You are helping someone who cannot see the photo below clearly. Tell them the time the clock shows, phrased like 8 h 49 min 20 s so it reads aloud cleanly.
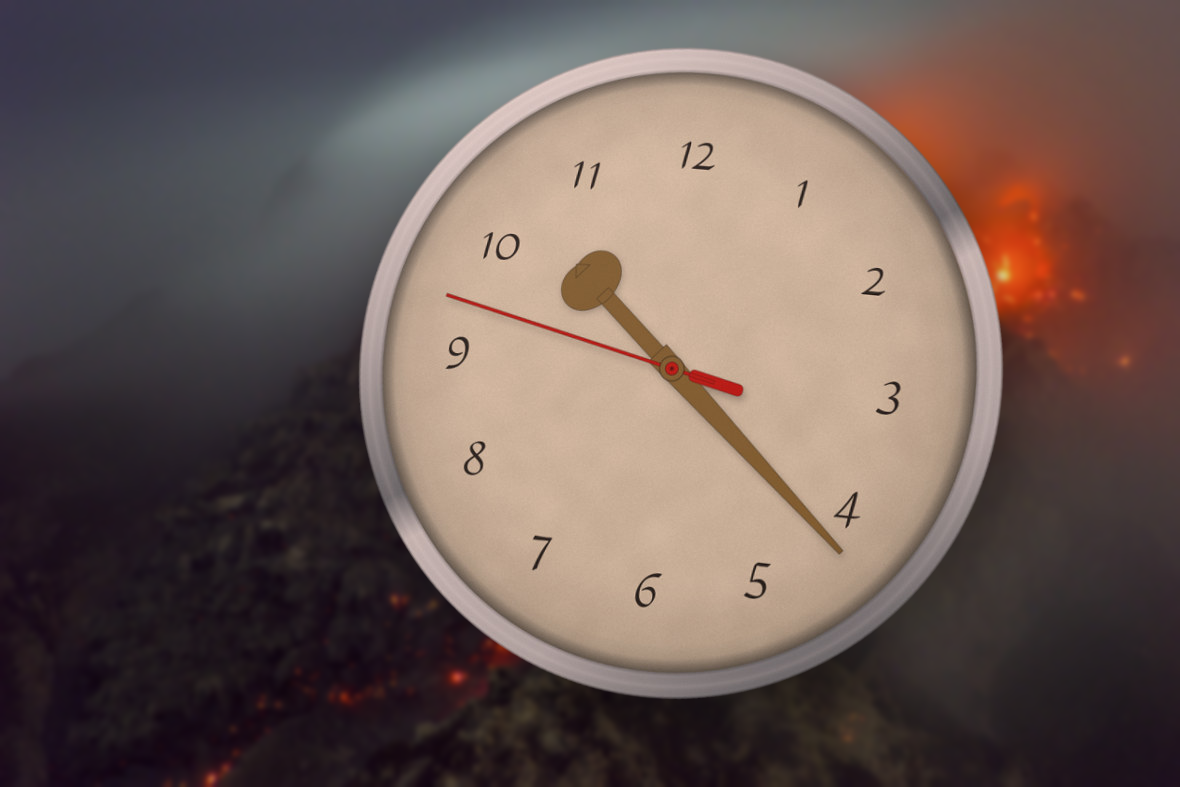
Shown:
10 h 21 min 47 s
